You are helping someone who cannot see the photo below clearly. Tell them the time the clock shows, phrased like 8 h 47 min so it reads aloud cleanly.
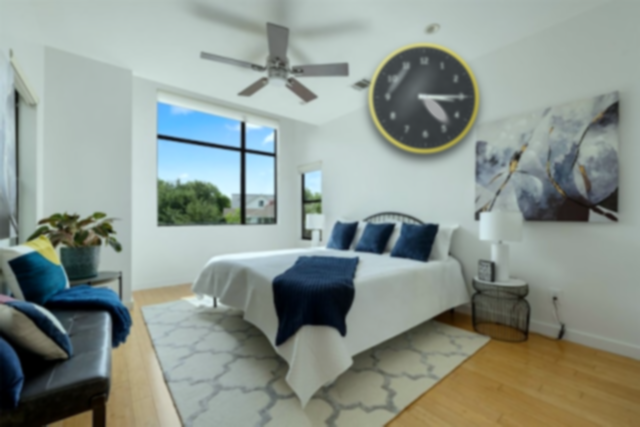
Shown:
3 h 15 min
